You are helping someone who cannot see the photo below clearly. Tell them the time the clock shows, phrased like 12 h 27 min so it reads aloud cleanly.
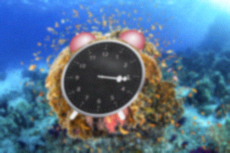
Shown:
3 h 16 min
